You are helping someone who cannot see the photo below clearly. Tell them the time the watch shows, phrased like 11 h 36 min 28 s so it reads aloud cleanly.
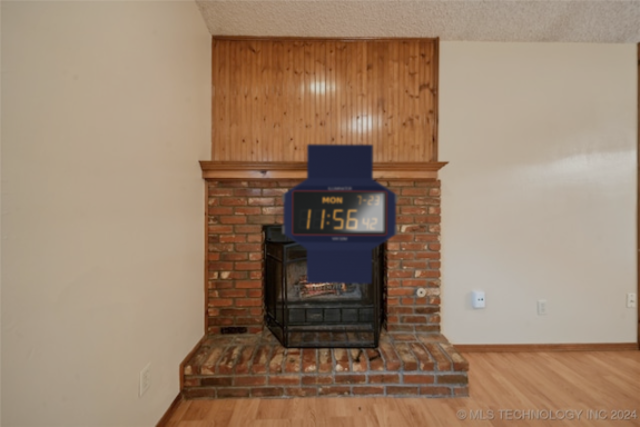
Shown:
11 h 56 min 42 s
